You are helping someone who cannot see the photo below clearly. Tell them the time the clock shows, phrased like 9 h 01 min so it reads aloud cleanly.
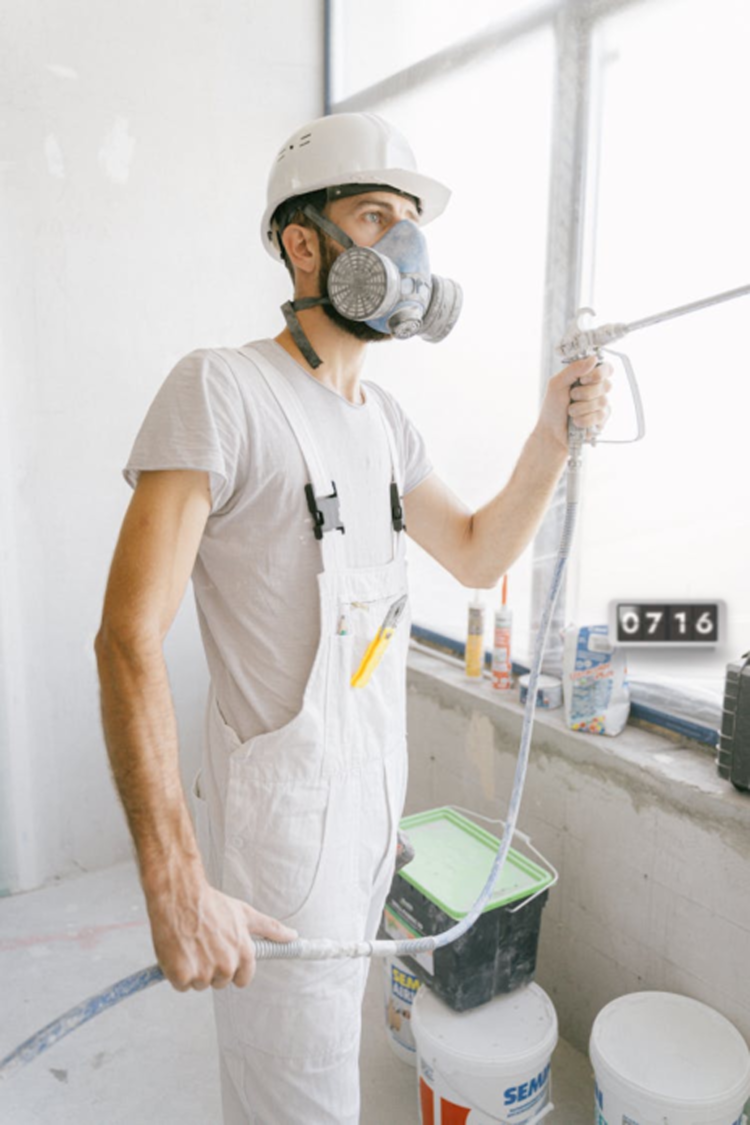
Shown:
7 h 16 min
